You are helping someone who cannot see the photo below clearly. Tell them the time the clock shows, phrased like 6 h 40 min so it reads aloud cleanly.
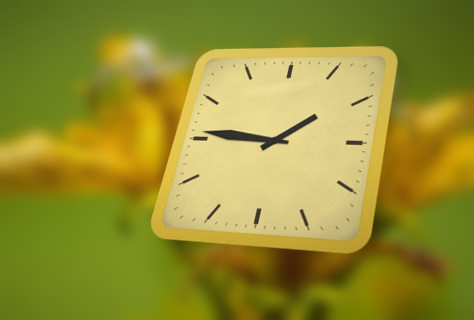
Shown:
1 h 46 min
